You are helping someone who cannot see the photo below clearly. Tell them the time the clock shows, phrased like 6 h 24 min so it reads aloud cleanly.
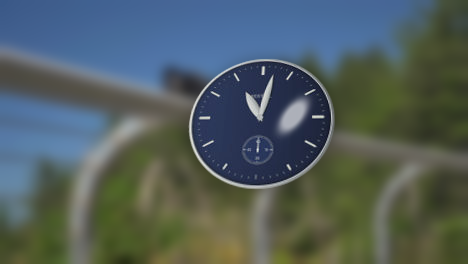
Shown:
11 h 02 min
